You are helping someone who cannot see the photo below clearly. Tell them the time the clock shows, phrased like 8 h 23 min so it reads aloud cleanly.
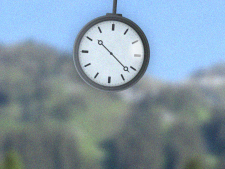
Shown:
10 h 22 min
